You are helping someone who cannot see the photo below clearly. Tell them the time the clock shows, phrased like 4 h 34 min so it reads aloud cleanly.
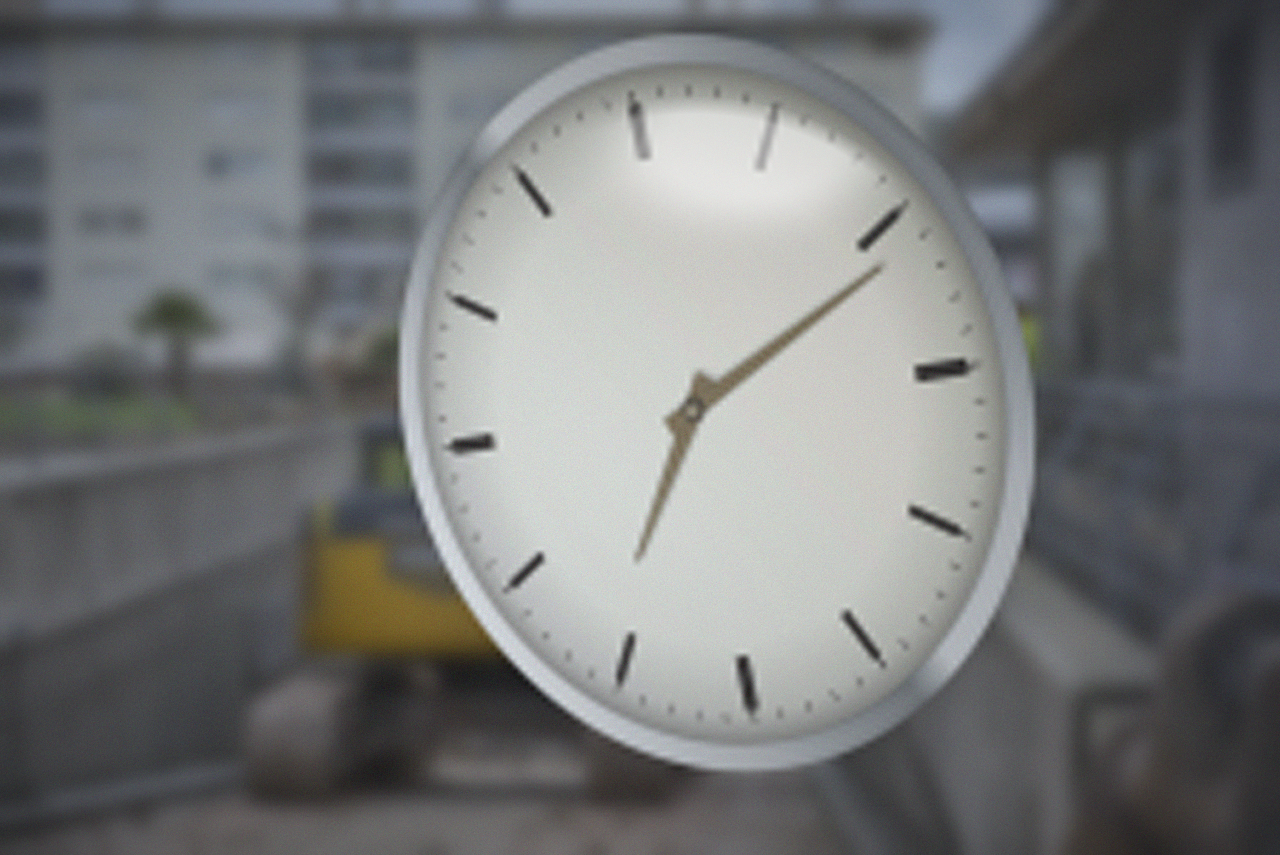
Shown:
7 h 11 min
